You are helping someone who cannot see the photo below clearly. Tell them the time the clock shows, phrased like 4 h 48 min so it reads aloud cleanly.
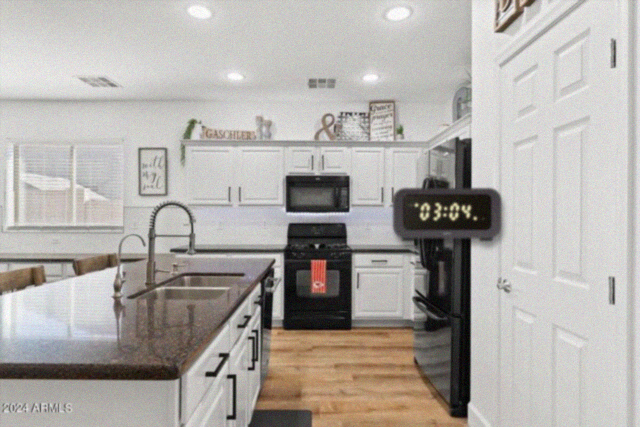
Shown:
3 h 04 min
